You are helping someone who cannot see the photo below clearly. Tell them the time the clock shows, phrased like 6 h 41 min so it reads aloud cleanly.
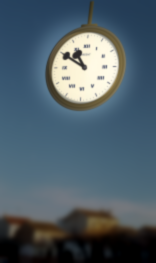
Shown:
10 h 50 min
